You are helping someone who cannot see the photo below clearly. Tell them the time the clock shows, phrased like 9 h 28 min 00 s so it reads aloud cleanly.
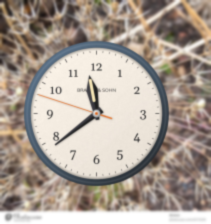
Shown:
11 h 38 min 48 s
